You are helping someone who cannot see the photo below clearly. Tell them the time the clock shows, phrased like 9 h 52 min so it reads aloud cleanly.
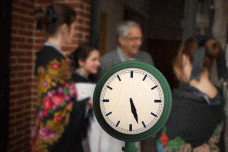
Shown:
5 h 27 min
